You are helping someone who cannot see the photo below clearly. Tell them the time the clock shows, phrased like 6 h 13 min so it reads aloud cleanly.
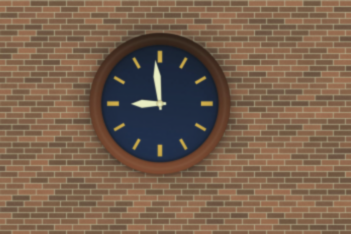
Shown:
8 h 59 min
